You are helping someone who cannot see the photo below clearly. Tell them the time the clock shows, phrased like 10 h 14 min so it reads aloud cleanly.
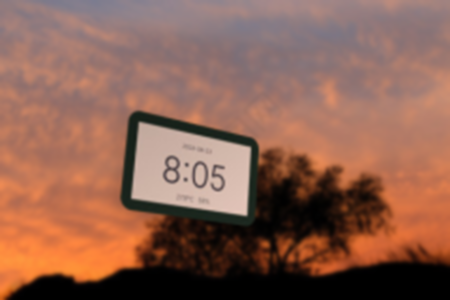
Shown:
8 h 05 min
